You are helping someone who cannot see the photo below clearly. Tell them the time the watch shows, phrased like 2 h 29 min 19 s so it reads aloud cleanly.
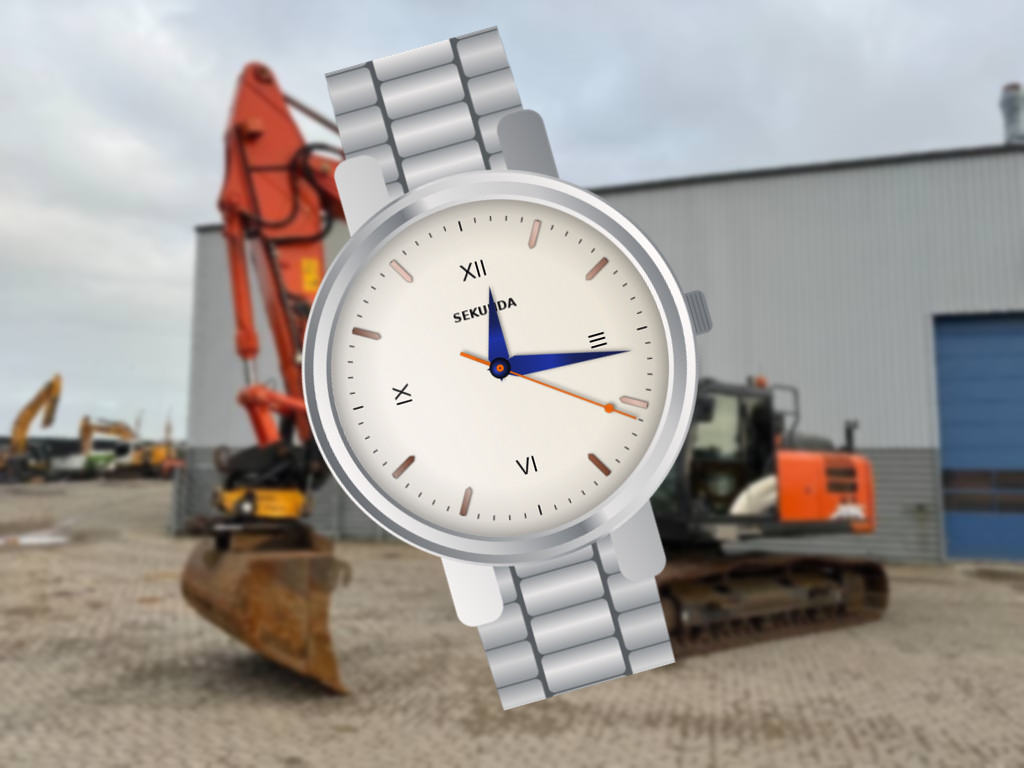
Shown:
12 h 16 min 21 s
